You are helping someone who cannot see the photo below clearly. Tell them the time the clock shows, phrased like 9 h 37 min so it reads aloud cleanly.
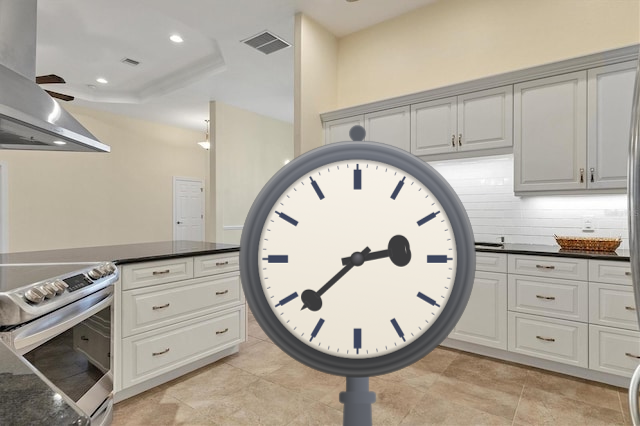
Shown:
2 h 38 min
